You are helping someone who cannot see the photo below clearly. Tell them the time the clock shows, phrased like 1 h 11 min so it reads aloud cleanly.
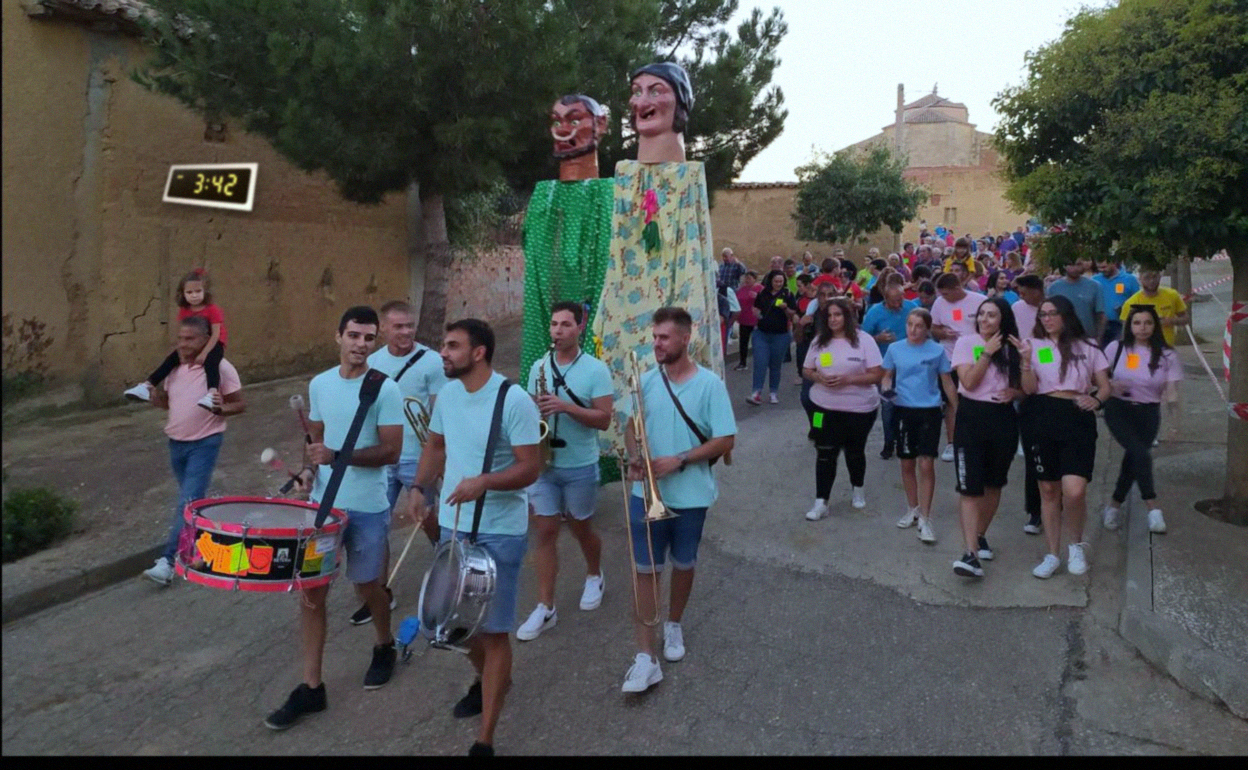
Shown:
3 h 42 min
